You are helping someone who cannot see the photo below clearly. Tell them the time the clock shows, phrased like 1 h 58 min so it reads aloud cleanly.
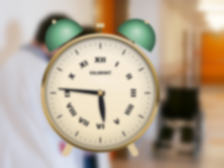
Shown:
5 h 46 min
